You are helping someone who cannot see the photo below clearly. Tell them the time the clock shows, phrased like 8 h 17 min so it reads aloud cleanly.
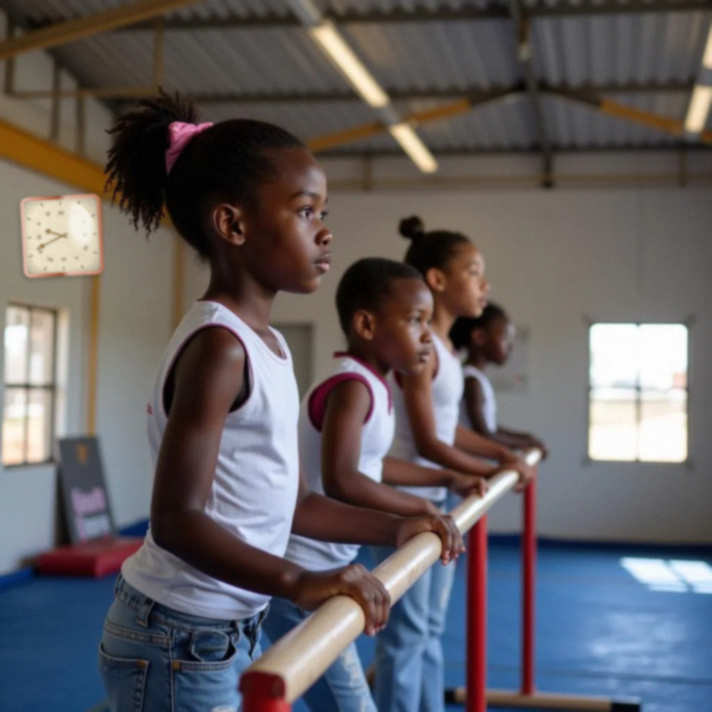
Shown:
9 h 41 min
